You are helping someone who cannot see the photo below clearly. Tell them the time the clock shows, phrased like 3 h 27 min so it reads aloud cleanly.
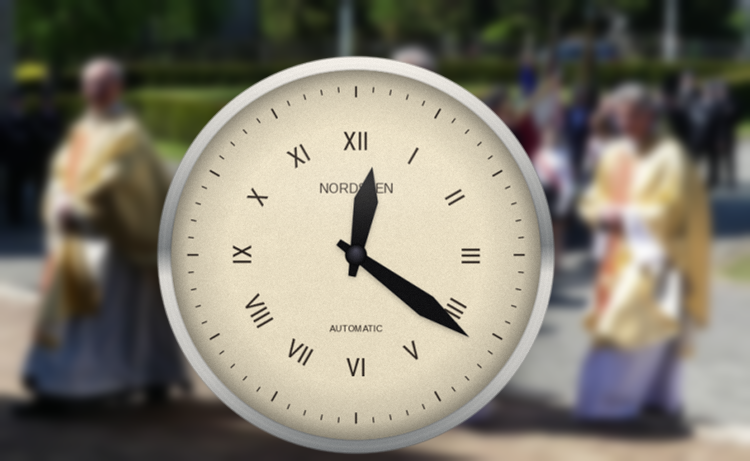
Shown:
12 h 21 min
